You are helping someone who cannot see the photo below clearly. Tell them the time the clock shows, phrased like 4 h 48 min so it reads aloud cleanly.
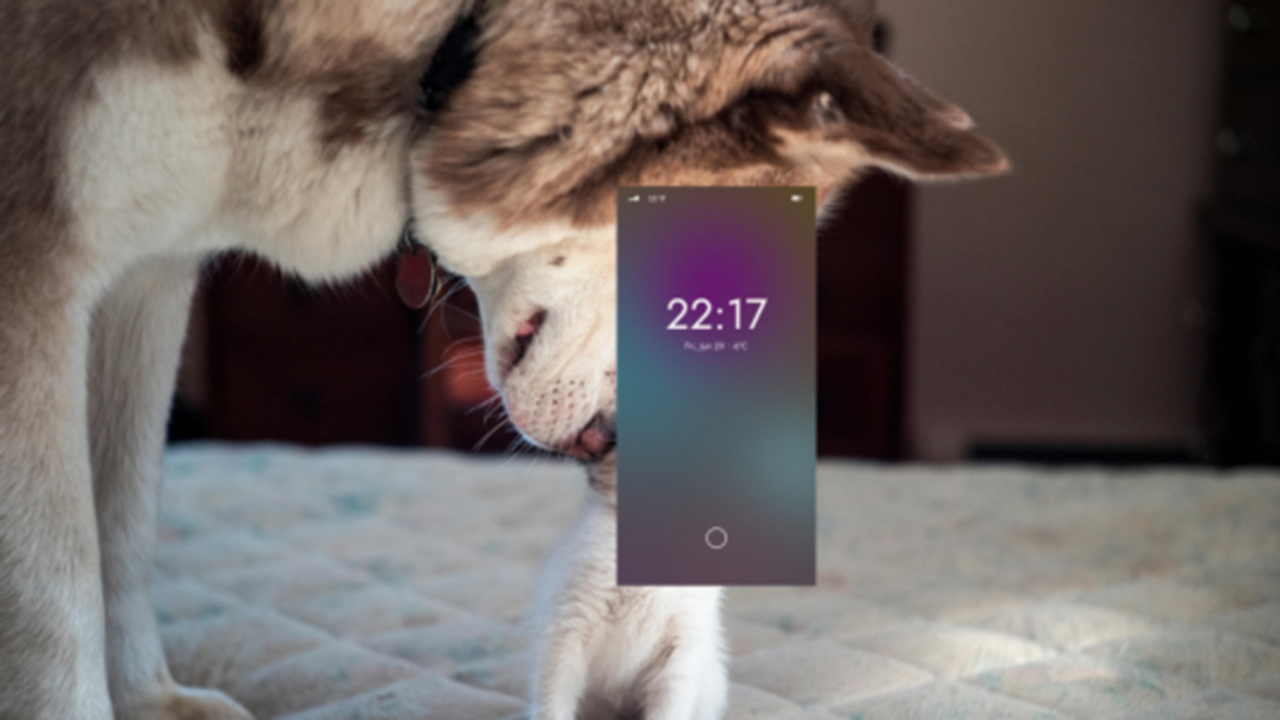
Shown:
22 h 17 min
